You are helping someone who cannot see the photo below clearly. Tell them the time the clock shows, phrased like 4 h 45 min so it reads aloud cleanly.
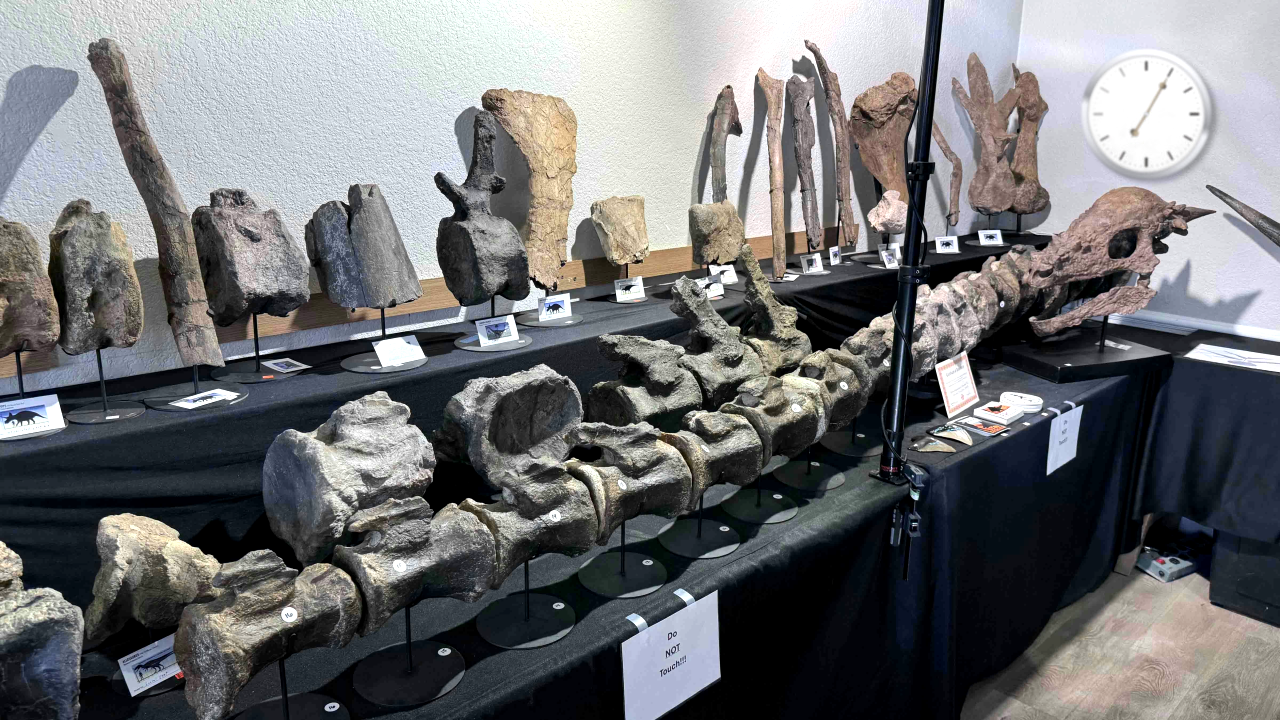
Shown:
7 h 05 min
